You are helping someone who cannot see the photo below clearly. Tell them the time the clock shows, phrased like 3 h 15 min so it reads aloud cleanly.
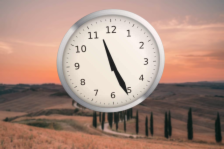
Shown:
11 h 26 min
